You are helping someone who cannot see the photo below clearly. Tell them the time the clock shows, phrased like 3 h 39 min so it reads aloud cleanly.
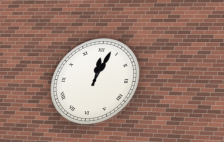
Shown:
12 h 03 min
